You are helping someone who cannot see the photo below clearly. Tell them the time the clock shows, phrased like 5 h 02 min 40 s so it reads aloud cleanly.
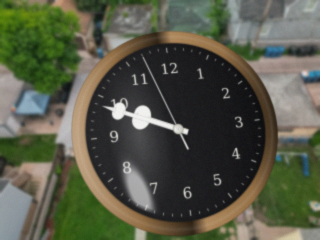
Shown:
9 h 48 min 57 s
